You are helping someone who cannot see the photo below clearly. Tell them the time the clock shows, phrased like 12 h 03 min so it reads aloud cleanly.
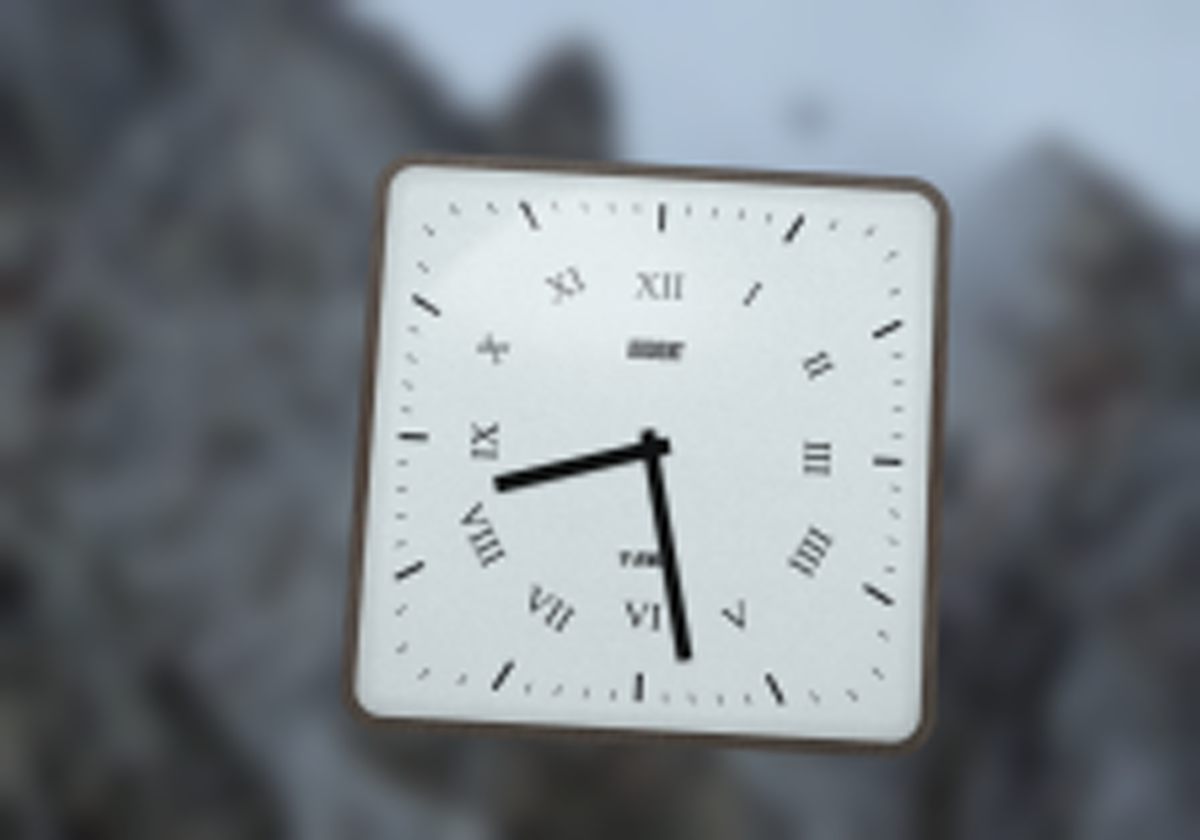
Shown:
8 h 28 min
